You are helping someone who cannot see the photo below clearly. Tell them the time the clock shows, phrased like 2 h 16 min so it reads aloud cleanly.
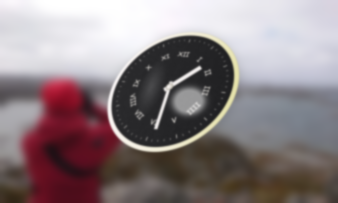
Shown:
1 h 29 min
